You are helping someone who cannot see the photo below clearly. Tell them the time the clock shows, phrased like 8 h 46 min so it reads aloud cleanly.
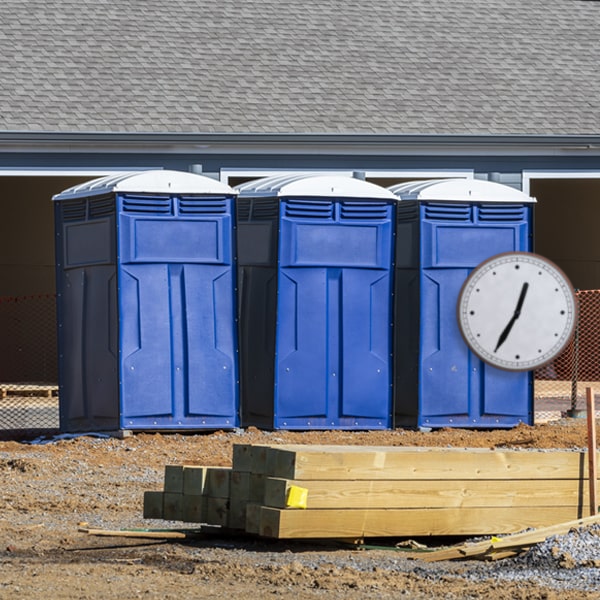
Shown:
12 h 35 min
